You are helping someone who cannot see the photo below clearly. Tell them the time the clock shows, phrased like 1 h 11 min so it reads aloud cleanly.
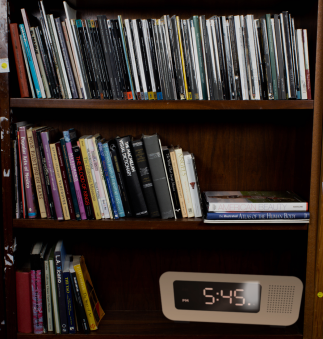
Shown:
5 h 45 min
